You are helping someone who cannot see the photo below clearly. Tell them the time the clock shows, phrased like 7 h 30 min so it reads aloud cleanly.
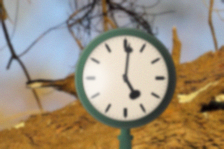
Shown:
5 h 01 min
